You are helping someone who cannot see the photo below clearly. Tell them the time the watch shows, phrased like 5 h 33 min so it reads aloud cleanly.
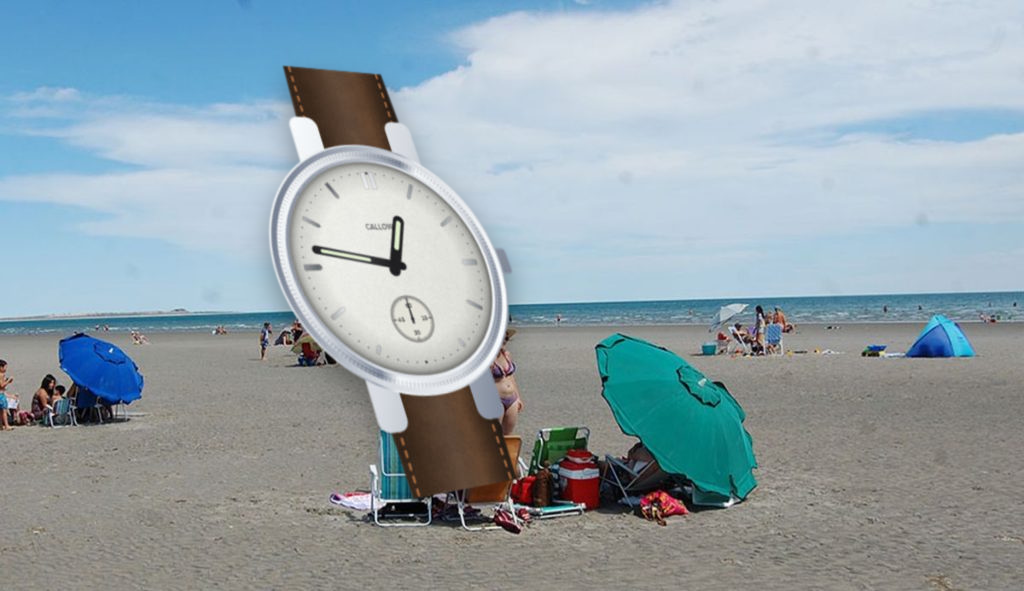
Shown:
12 h 47 min
